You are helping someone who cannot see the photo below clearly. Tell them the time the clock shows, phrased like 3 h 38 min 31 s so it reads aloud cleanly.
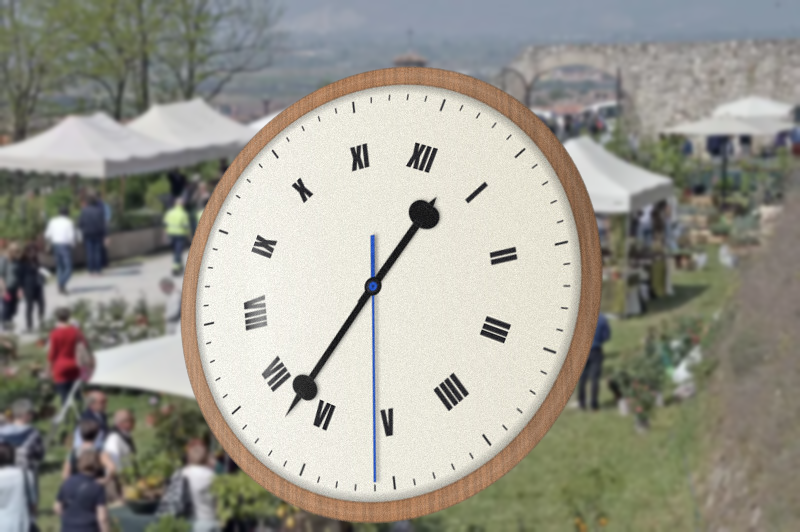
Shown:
12 h 32 min 26 s
